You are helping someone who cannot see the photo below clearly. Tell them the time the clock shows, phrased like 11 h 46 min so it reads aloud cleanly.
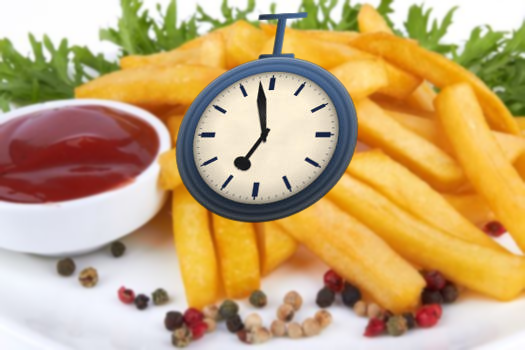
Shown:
6 h 58 min
